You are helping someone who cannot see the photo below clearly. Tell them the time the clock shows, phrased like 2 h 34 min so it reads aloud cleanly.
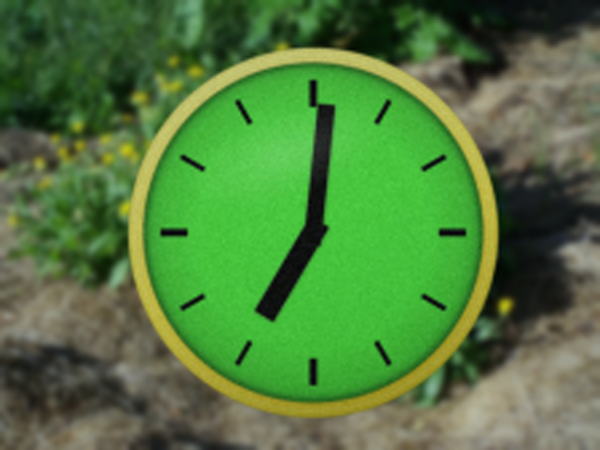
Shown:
7 h 01 min
